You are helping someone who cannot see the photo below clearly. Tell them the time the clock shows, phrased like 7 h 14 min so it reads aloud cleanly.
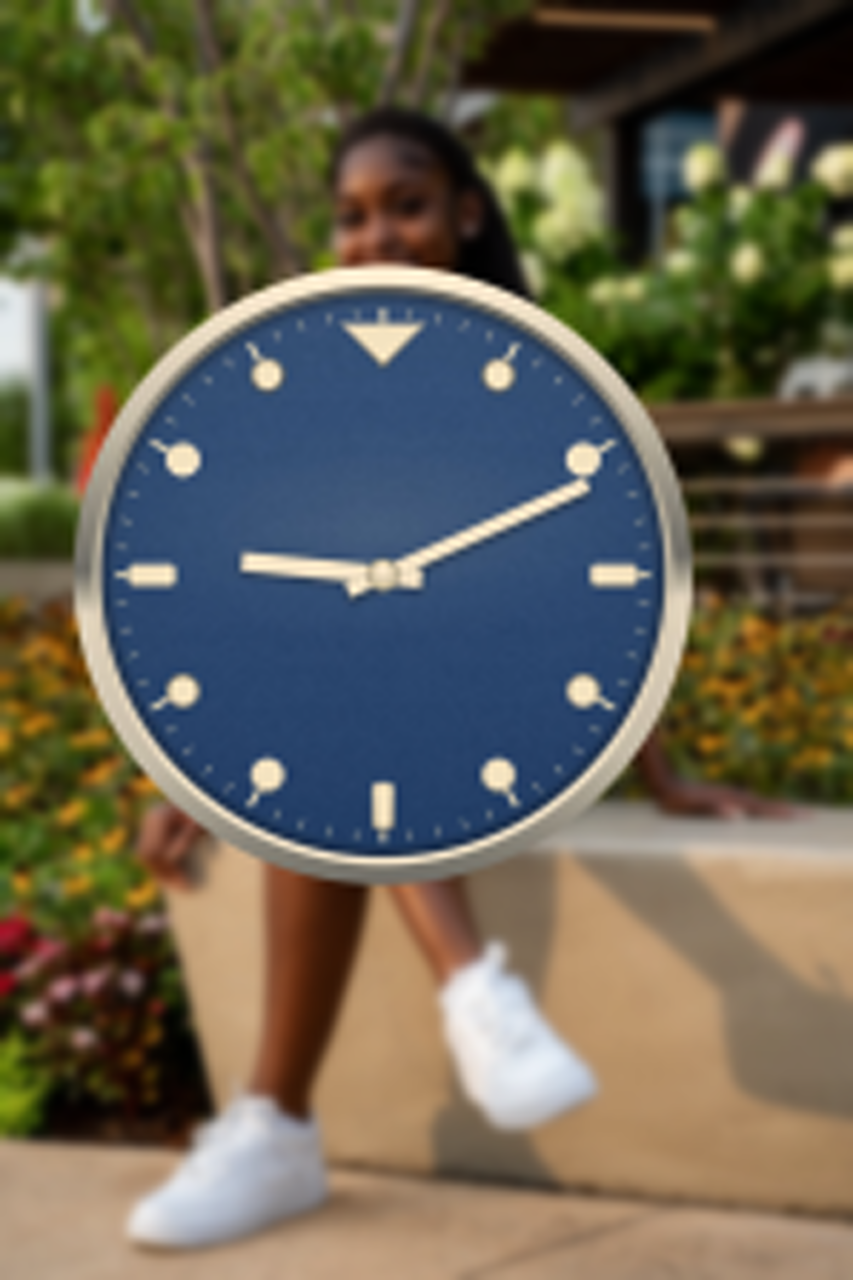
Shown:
9 h 11 min
